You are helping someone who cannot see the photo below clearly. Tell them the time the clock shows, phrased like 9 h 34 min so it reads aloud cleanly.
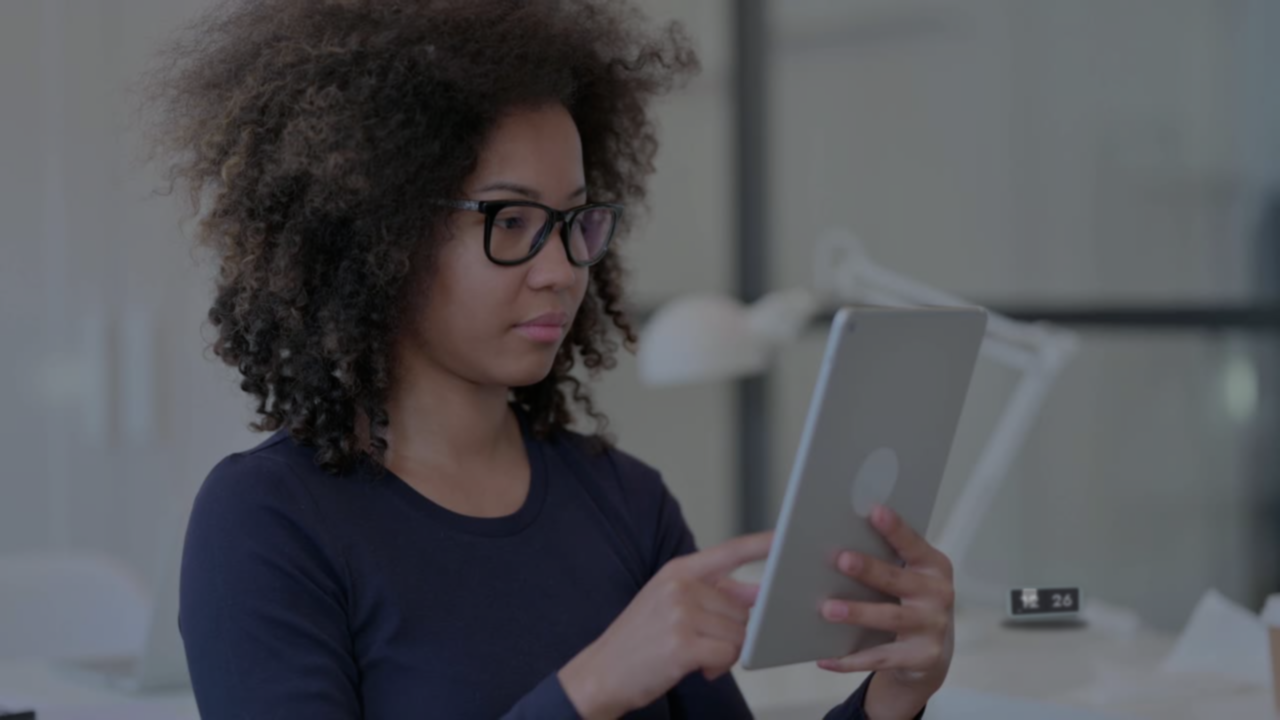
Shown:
12 h 26 min
